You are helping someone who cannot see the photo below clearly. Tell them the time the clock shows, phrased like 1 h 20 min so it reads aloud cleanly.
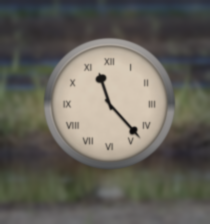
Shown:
11 h 23 min
